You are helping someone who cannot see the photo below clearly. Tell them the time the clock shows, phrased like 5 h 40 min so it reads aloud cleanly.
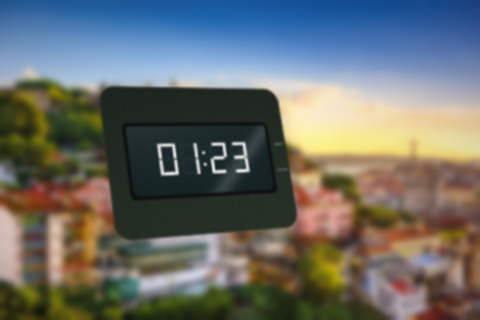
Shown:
1 h 23 min
